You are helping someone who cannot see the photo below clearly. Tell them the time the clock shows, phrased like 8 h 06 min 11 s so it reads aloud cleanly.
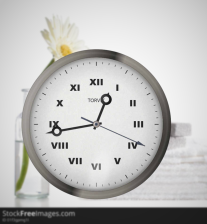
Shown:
12 h 43 min 19 s
